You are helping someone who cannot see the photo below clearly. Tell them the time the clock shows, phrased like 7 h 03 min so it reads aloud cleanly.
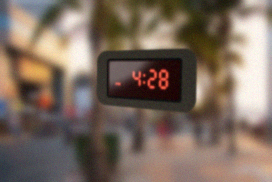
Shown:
4 h 28 min
